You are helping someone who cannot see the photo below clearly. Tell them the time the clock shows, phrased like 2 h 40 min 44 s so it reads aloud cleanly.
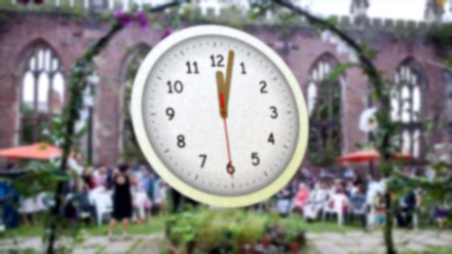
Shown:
12 h 02 min 30 s
